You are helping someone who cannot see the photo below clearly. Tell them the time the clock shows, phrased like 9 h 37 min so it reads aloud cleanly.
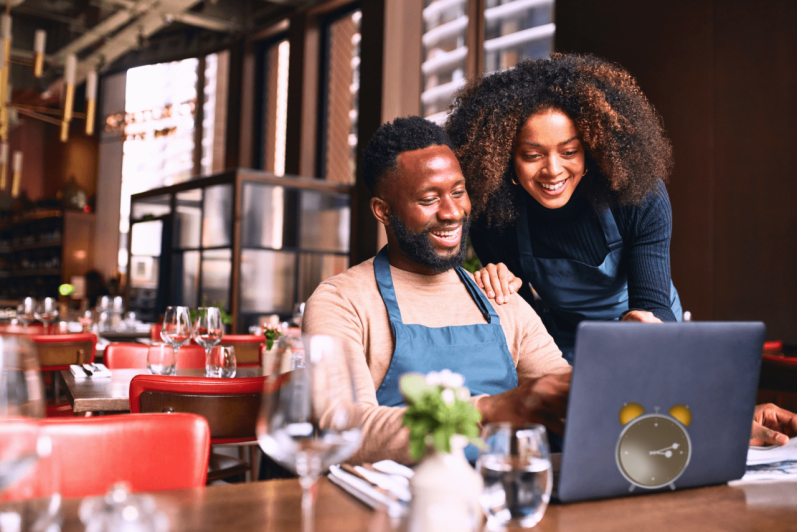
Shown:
3 h 12 min
